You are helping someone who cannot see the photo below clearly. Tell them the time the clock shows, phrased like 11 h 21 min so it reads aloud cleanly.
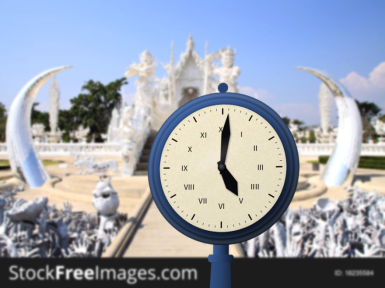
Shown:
5 h 01 min
